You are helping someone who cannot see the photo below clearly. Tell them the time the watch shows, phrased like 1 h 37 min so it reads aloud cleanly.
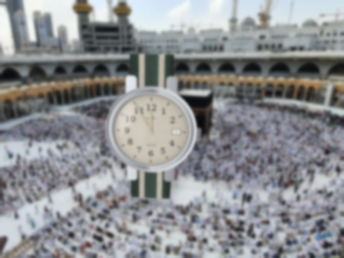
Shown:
11 h 55 min
